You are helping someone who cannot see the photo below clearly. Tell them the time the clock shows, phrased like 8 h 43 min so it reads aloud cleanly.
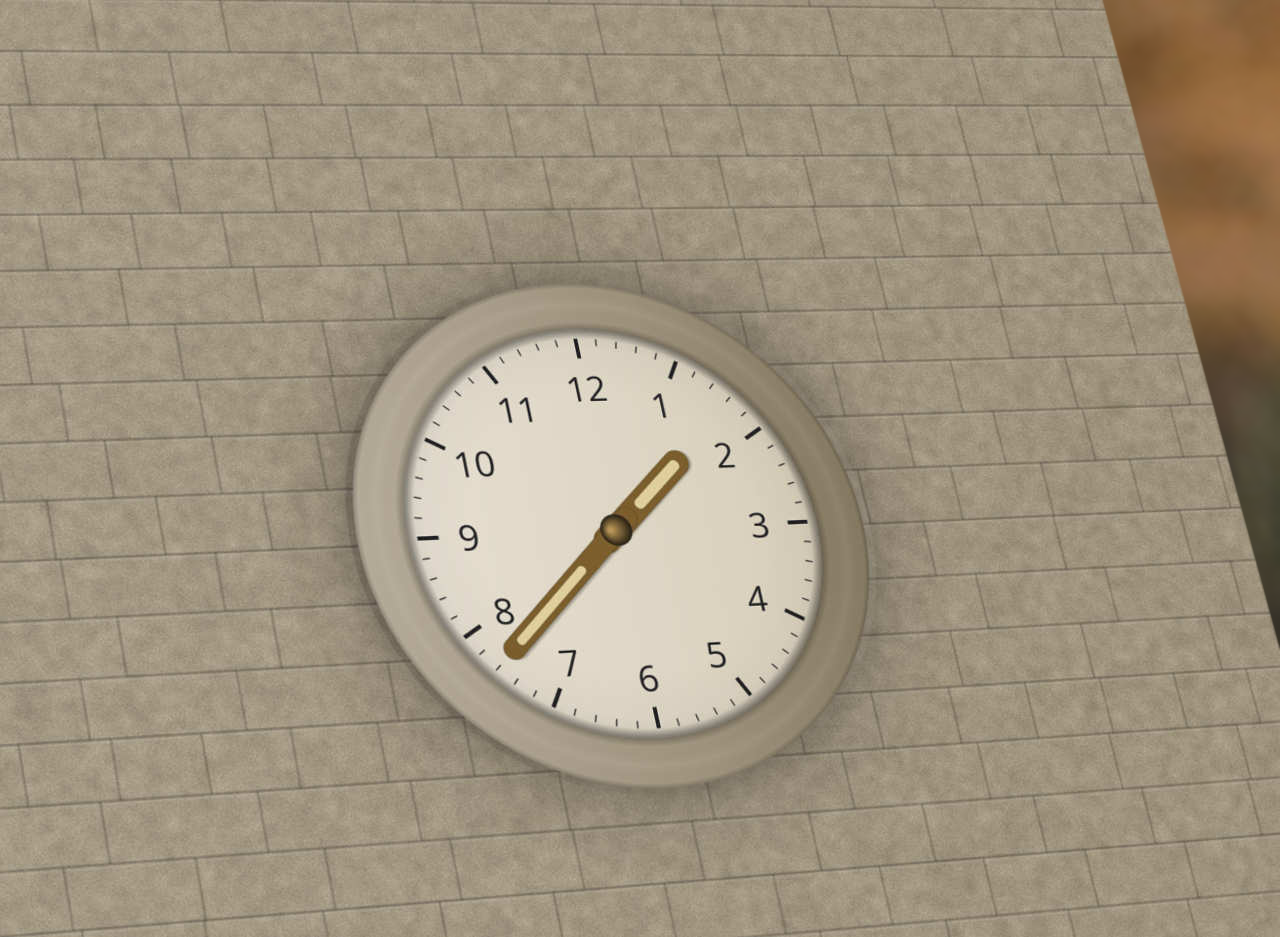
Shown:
1 h 38 min
